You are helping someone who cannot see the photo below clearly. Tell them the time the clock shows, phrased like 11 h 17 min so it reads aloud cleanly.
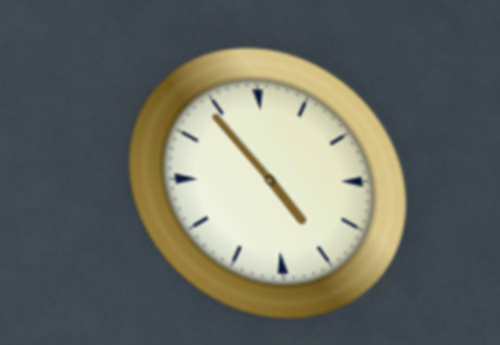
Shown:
4 h 54 min
